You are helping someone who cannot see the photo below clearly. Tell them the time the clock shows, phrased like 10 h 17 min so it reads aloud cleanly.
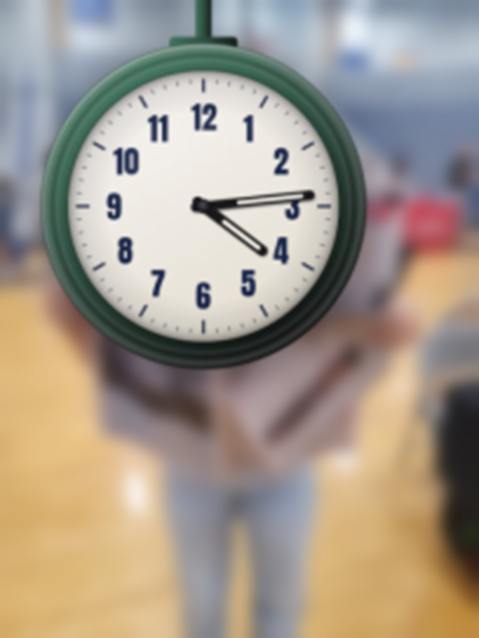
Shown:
4 h 14 min
